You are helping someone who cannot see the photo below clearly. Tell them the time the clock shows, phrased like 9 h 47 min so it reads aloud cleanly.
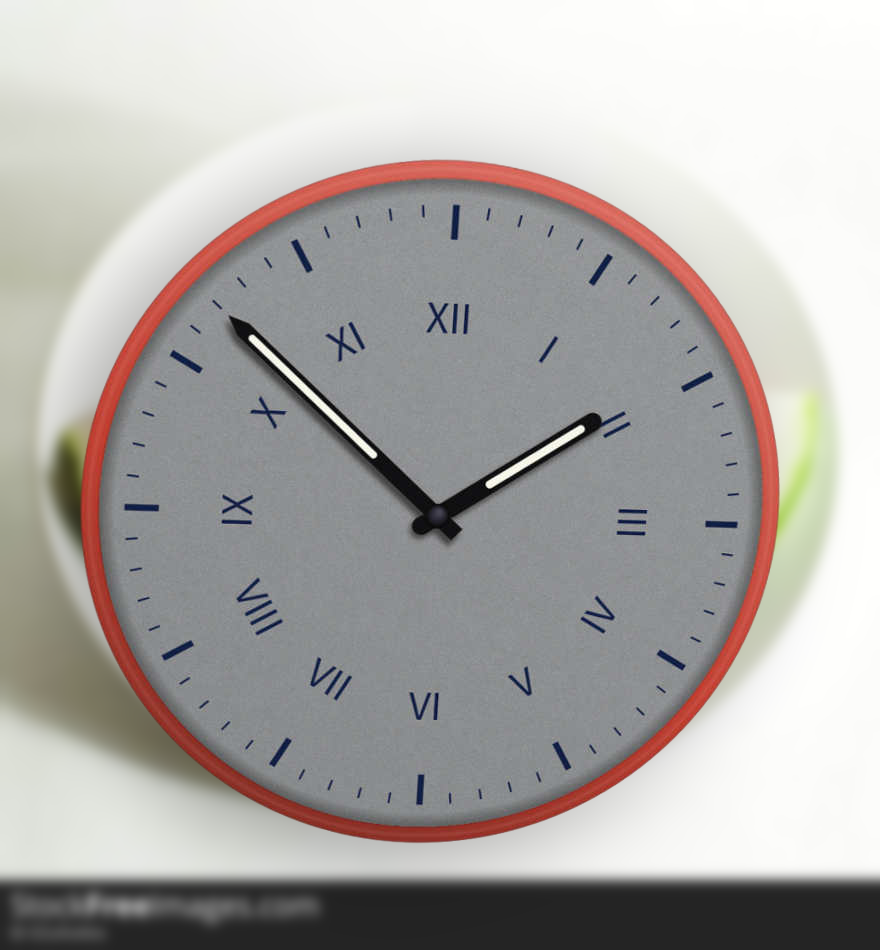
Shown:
1 h 52 min
